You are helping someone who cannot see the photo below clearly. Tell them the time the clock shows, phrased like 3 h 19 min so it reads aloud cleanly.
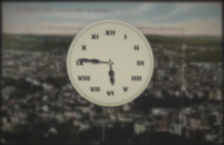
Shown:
5 h 46 min
